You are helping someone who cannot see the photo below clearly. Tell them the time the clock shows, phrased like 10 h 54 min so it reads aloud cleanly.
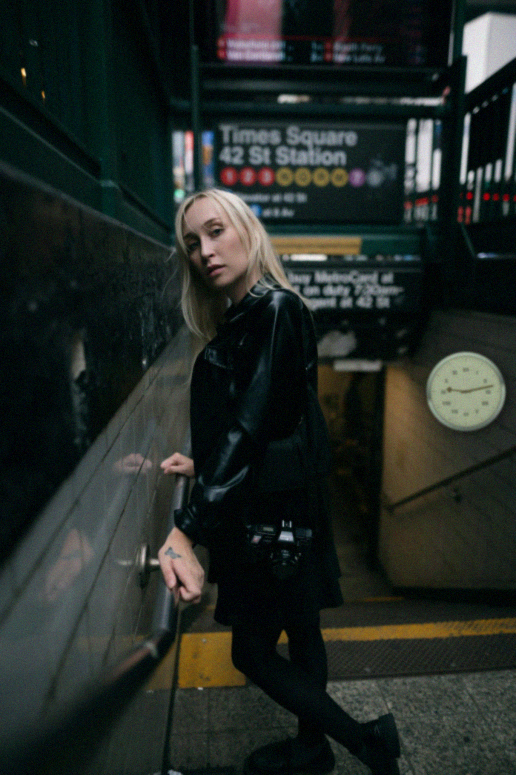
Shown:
9 h 13 min
